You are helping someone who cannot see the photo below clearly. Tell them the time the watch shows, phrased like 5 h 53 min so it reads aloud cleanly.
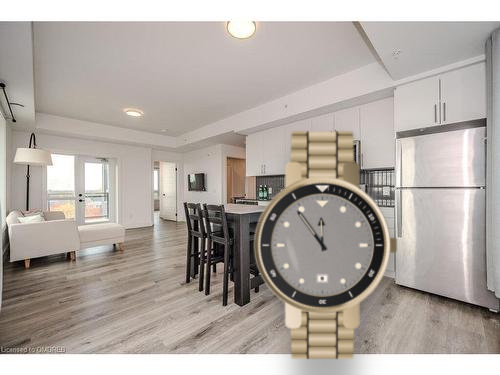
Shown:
11 h 54 min
